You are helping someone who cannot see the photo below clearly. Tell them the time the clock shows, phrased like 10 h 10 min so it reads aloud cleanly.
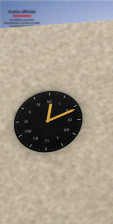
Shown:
12 h 11 min
